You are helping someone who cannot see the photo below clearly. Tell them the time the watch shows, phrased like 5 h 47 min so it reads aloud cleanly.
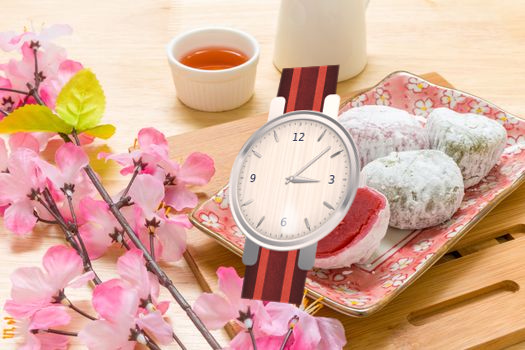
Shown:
3 h 08 min
